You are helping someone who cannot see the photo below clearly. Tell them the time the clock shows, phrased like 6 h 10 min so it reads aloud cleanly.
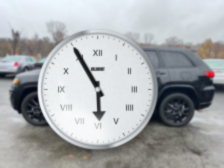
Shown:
5 h 55 min
